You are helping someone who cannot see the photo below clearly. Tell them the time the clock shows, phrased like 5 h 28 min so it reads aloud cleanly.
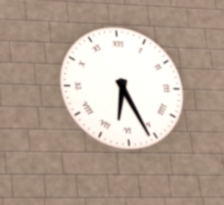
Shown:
6 h 26 min
